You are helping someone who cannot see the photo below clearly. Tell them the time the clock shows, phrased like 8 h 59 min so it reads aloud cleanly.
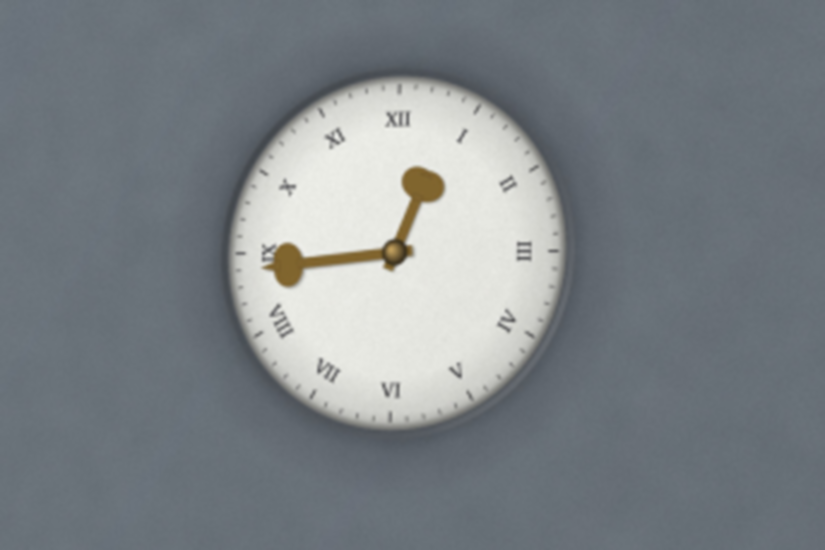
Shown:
12 h 44 min
